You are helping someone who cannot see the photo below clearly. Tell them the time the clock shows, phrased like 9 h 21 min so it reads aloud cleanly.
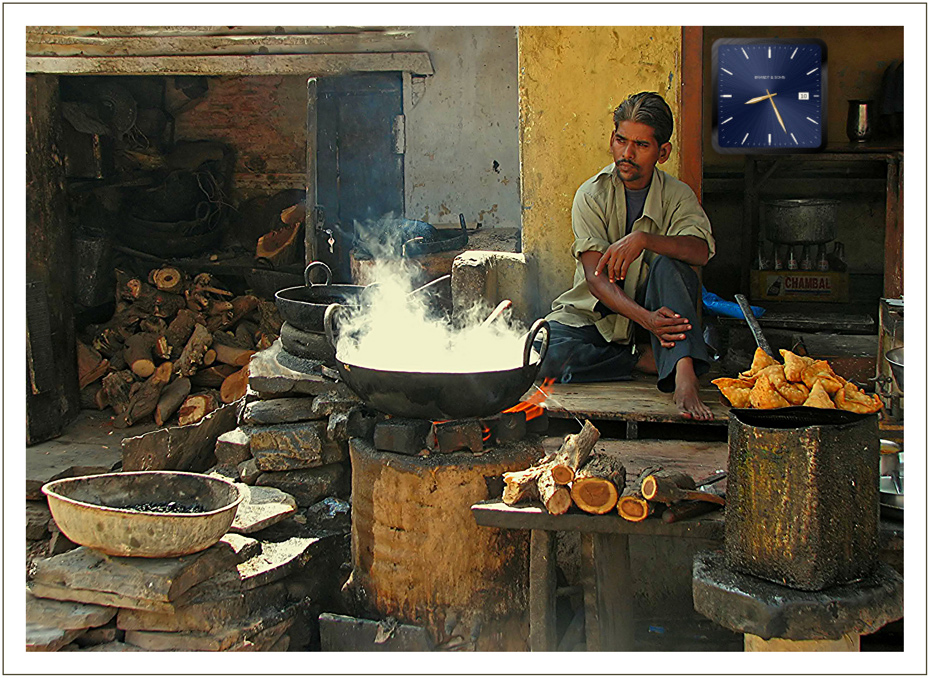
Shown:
8 h 26 min
